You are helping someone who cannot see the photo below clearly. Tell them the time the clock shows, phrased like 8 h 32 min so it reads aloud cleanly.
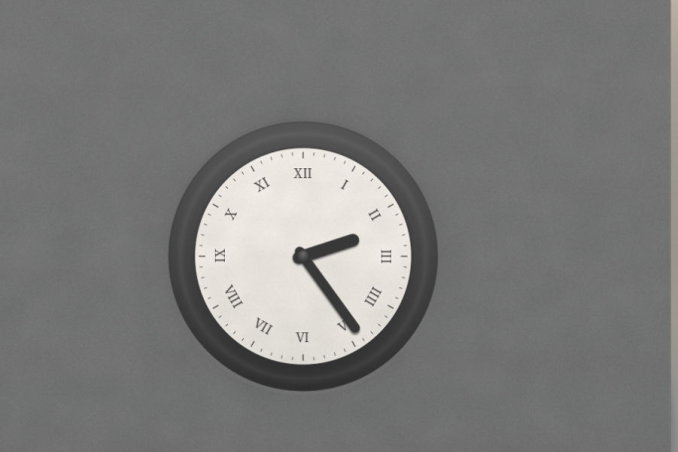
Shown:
2 h 24 min
